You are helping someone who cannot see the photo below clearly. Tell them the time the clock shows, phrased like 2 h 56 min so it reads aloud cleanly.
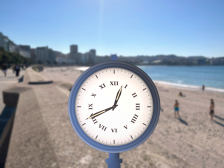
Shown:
12 h 41 min
